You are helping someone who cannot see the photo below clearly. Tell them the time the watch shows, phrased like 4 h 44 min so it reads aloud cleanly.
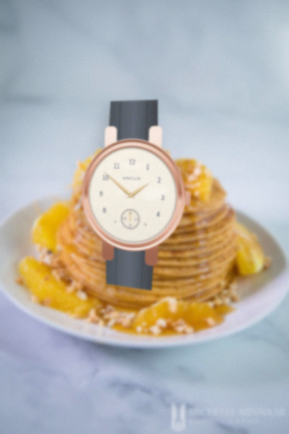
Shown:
1 h 51 min
